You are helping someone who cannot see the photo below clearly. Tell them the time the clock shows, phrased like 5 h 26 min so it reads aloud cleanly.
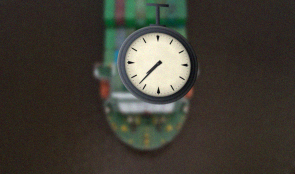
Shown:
7 h 37 min
